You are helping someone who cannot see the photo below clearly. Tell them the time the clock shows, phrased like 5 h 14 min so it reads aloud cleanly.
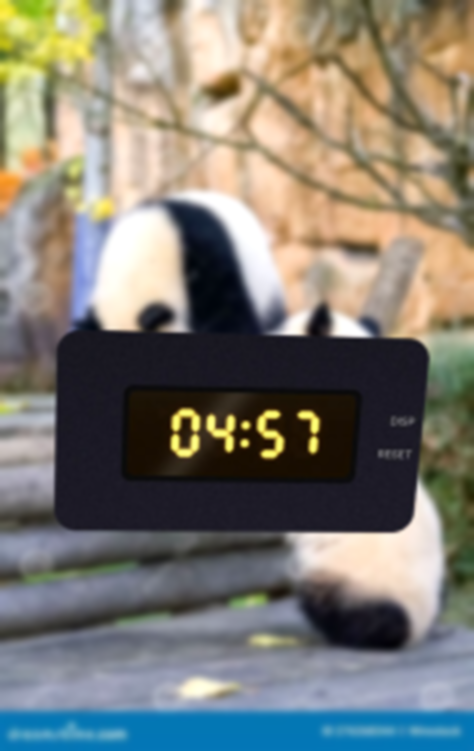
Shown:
4 h 57 min
